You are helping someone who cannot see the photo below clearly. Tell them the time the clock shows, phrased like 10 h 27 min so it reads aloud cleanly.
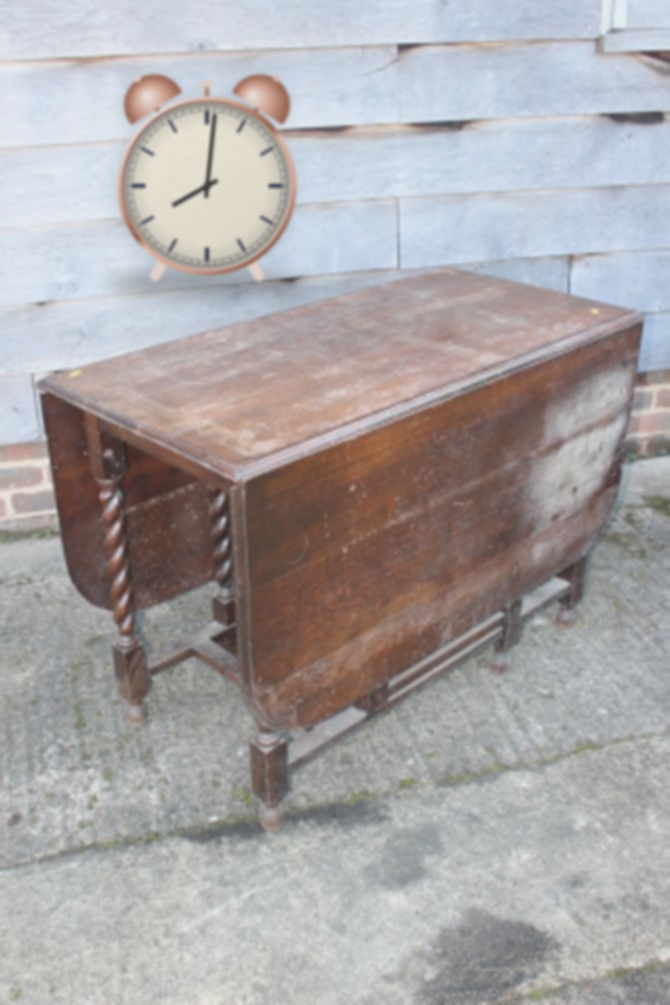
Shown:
8 h 01 min
